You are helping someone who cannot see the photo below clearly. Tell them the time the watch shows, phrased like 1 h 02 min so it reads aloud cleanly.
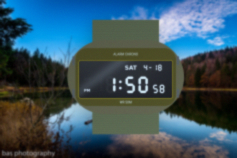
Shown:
1 h 50 min
